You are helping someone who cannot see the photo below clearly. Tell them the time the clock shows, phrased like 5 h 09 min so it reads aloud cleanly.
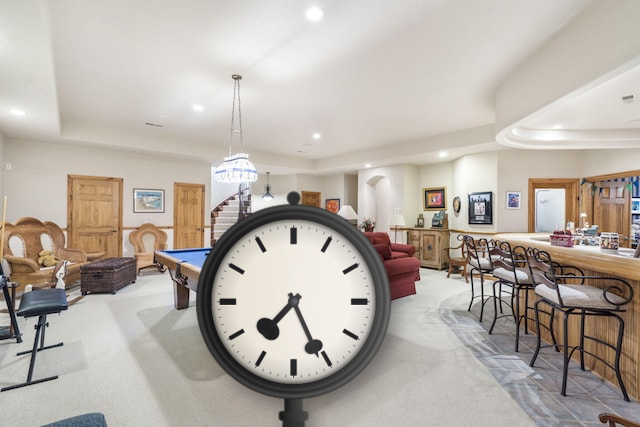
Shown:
7 h 26 min
